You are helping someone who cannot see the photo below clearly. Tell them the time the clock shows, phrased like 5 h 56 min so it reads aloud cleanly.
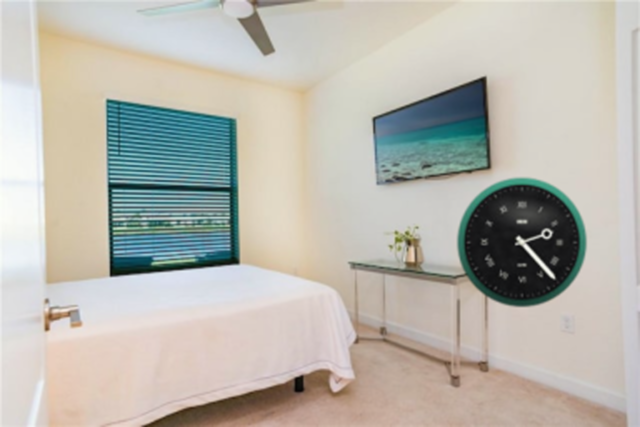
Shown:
2 h 23 min
